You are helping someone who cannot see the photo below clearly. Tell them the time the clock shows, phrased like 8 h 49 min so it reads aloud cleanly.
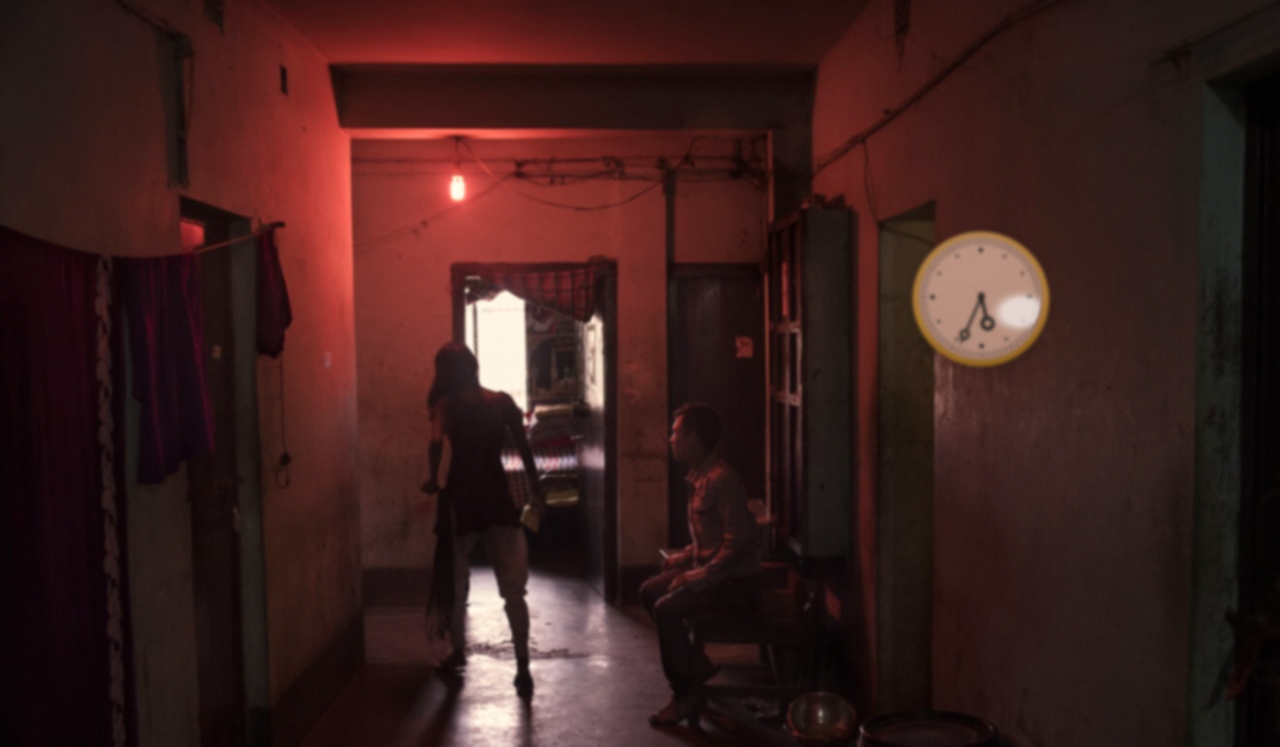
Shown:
5 h 34 min
